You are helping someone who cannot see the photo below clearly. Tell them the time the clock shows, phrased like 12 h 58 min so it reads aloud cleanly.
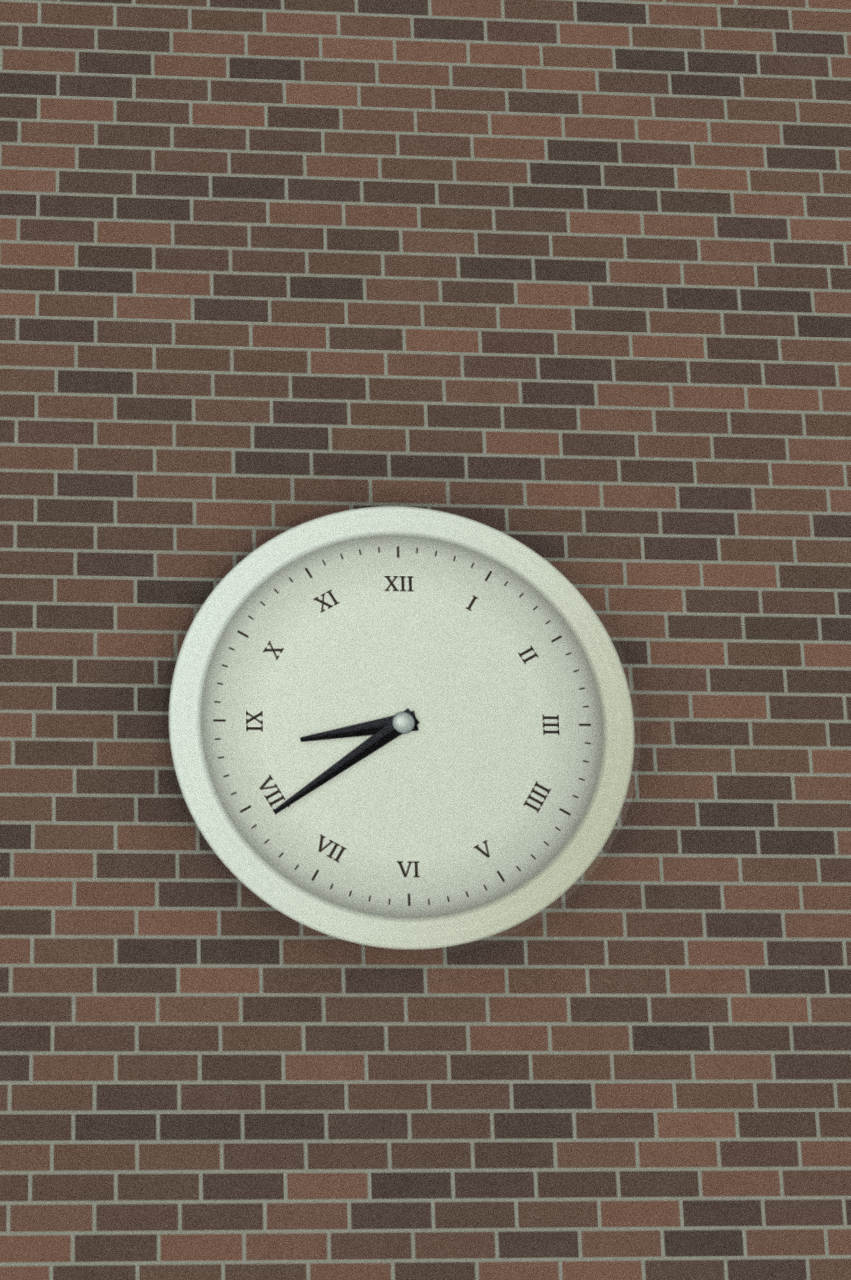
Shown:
8 h 39 min
